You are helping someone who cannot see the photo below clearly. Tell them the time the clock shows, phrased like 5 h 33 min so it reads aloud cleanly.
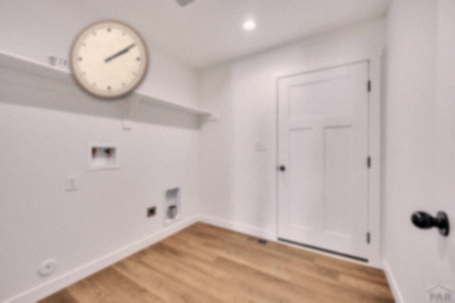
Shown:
2 h 10 min
